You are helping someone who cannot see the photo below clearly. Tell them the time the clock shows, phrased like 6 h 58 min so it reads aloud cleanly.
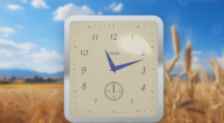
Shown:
11 h 12 min
